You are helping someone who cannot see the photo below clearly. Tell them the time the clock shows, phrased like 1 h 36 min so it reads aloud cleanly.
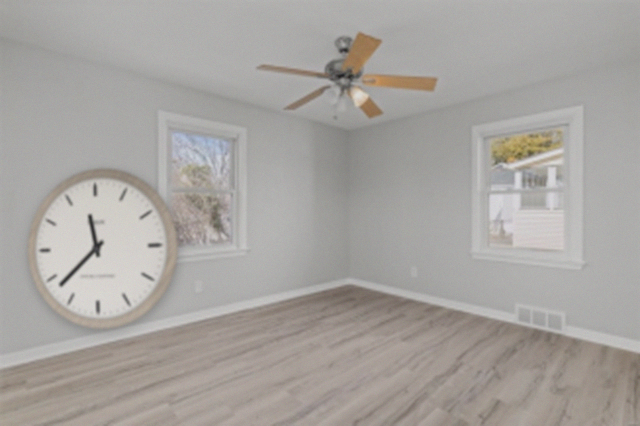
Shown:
11 h 38 min
